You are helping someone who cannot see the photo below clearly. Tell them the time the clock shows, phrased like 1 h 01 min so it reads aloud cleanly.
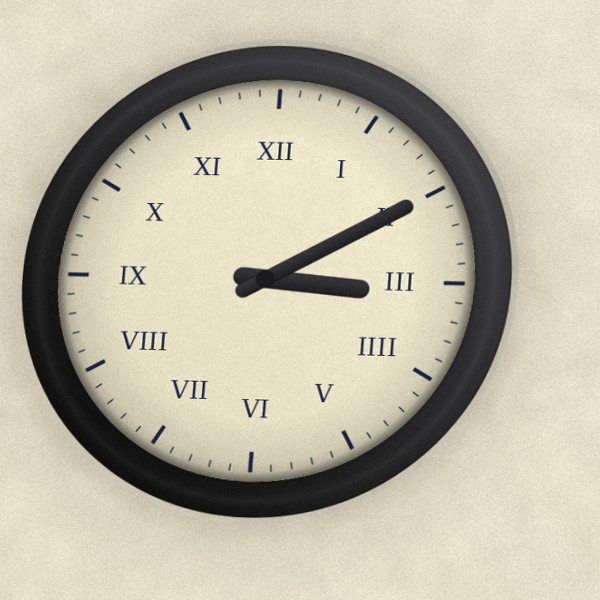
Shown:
3 h 10 min
